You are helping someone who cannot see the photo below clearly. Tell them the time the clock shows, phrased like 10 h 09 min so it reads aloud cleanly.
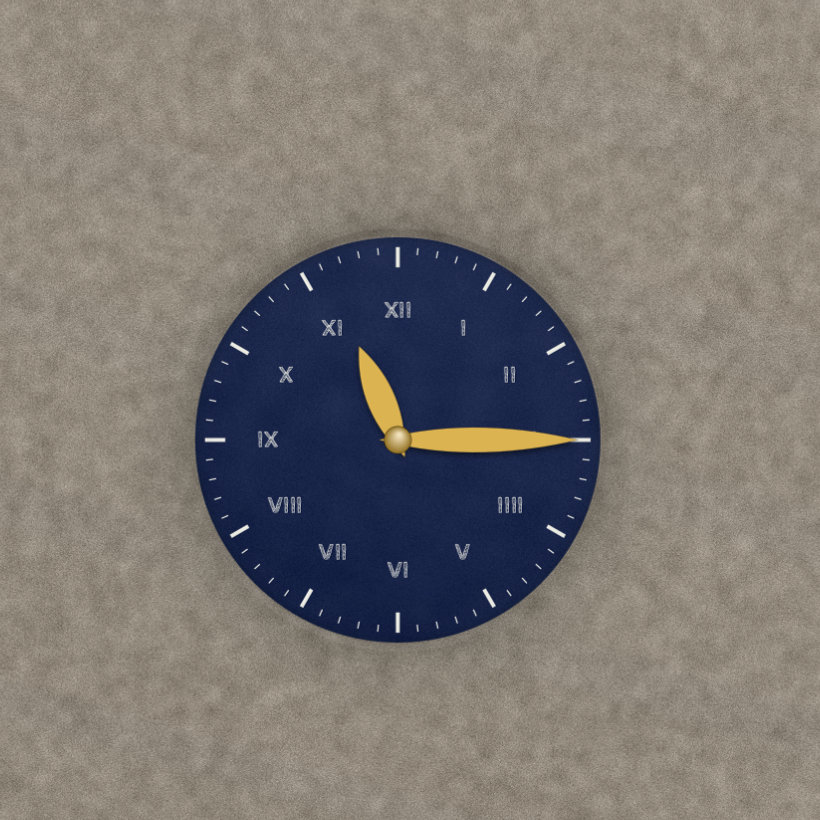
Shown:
11 h 15 min
